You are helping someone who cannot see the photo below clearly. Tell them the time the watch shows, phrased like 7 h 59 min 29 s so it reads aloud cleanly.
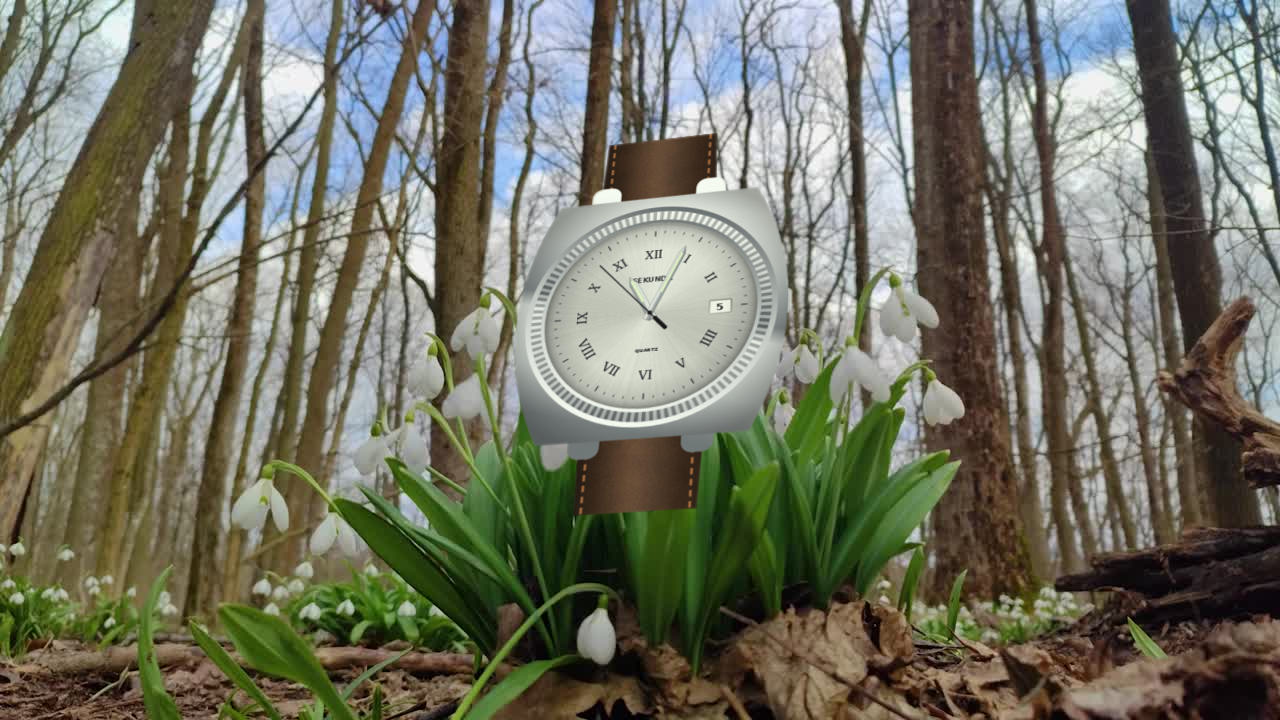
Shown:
11 h 03 min 53 s
